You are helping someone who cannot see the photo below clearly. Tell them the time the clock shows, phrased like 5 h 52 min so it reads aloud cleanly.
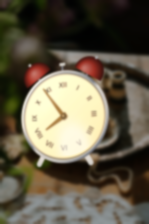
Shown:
7 h 54 min
